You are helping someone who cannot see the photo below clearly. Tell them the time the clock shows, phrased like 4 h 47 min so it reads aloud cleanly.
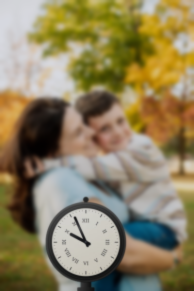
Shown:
9 h 56 min
